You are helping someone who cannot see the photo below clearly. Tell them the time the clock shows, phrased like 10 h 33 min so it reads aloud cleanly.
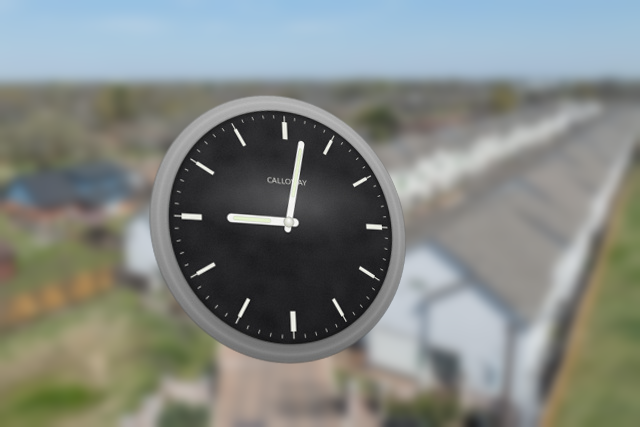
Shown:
9 h 02 min
